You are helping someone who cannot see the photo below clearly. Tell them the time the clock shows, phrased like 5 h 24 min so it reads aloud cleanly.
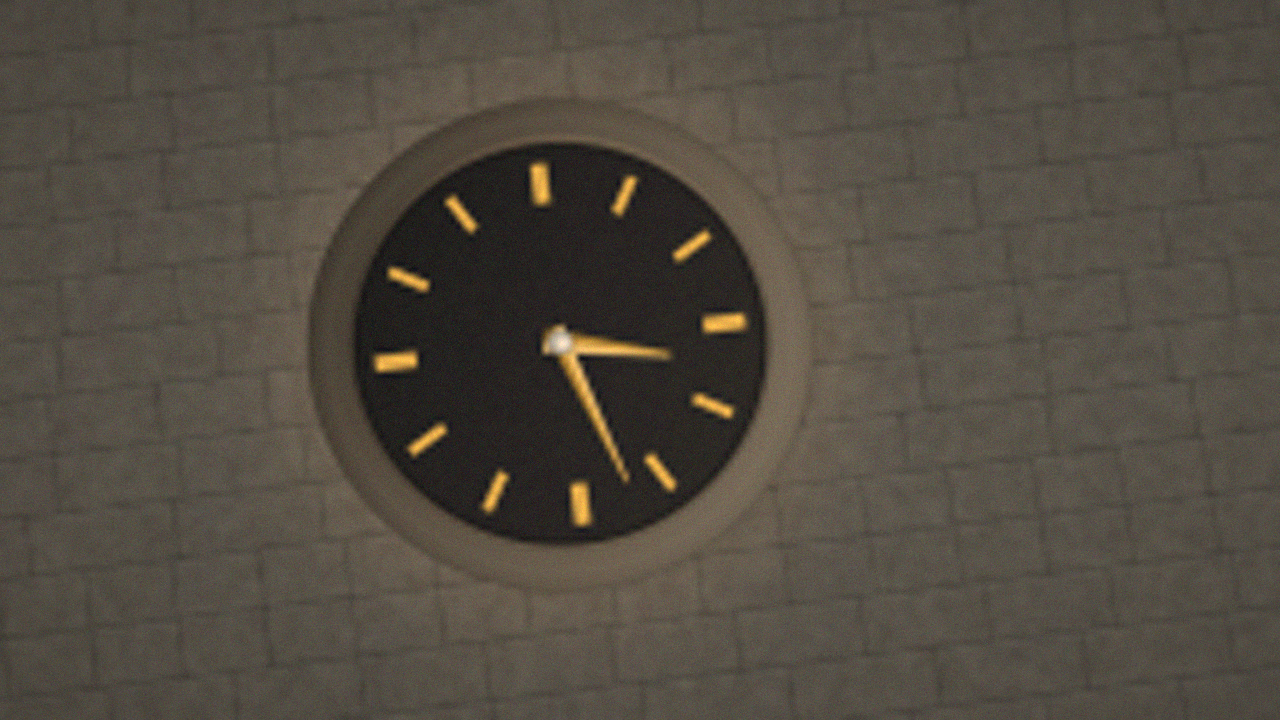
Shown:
3 h 27 min
